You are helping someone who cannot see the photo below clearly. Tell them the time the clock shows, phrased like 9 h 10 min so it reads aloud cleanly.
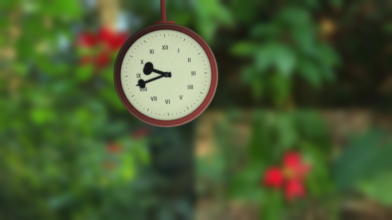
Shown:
9 h 42 min
